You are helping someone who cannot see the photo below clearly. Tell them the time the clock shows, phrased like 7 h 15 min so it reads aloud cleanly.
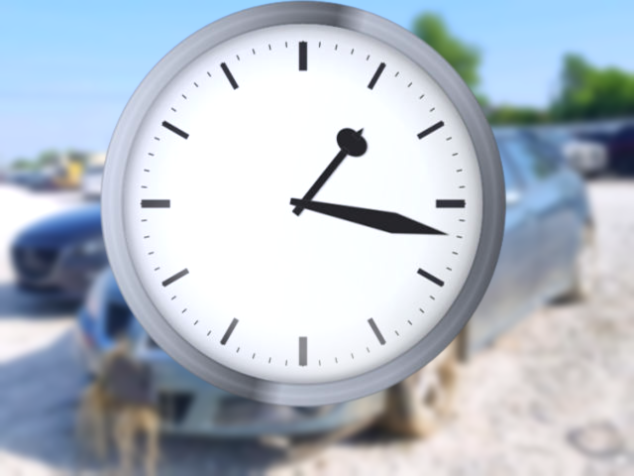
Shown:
1 h 17 min
